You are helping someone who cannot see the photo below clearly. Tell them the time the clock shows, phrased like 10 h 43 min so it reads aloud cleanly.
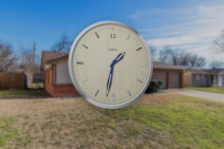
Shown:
1 h 32 min
